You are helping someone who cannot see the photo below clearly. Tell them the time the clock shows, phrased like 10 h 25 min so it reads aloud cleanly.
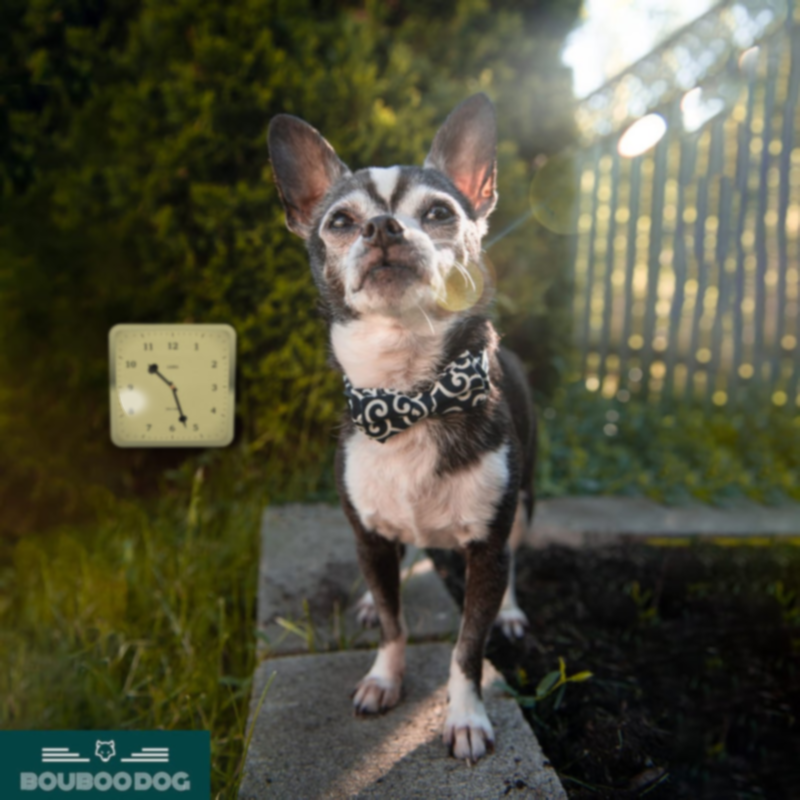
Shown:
10 h 27 min
